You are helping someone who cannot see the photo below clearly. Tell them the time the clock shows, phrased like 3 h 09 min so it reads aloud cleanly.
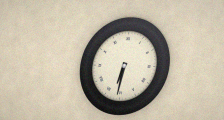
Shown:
6 h 31 min
